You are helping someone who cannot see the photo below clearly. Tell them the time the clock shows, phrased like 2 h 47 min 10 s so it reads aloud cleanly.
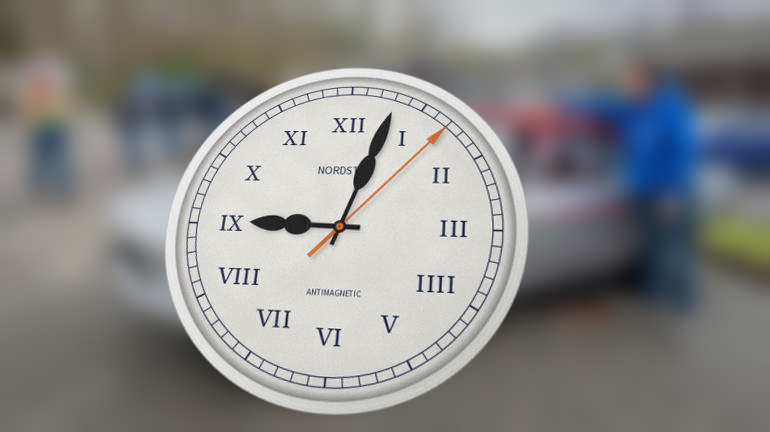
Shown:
9 h 03 min 07 s
